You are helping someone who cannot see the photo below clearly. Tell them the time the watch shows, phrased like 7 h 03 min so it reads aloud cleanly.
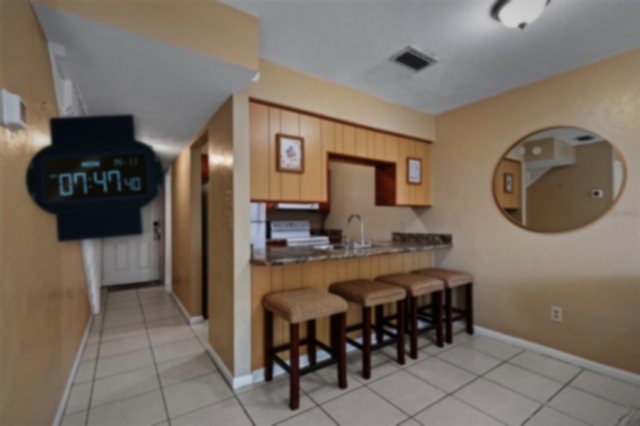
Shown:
7 h 47 min
